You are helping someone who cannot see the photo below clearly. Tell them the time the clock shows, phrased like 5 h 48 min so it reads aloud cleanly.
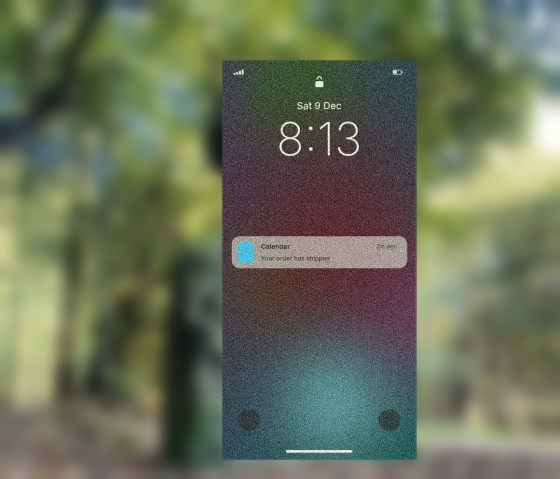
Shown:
8 h 13 min
